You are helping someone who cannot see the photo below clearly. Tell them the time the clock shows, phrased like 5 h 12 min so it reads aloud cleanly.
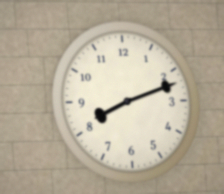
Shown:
8 h 12 min
